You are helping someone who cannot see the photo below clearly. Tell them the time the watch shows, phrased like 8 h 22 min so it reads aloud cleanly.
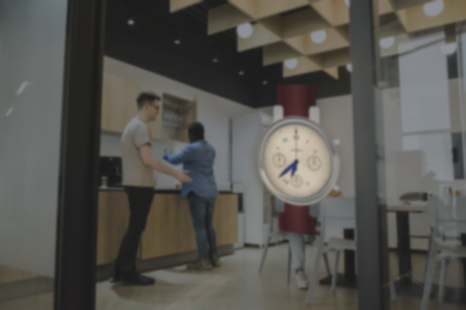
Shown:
6 h 38 min
